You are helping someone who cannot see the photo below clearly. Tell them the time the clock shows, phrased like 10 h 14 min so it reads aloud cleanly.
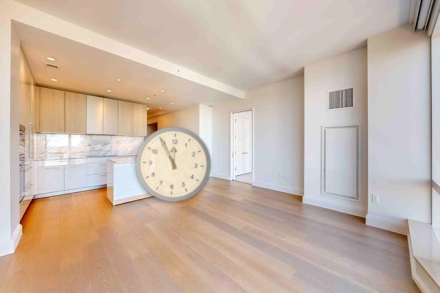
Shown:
11 h 55 min
